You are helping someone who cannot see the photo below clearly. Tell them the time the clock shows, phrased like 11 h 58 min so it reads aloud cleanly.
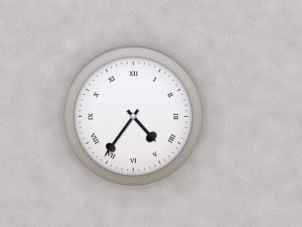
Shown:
4 h 36 min
